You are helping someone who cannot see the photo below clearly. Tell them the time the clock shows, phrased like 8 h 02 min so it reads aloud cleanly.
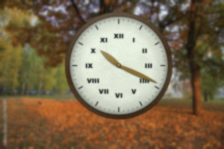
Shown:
10 h 19 min
